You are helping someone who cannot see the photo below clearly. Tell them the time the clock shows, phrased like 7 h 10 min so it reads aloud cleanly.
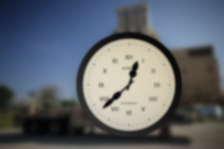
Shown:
12 h 38 min
